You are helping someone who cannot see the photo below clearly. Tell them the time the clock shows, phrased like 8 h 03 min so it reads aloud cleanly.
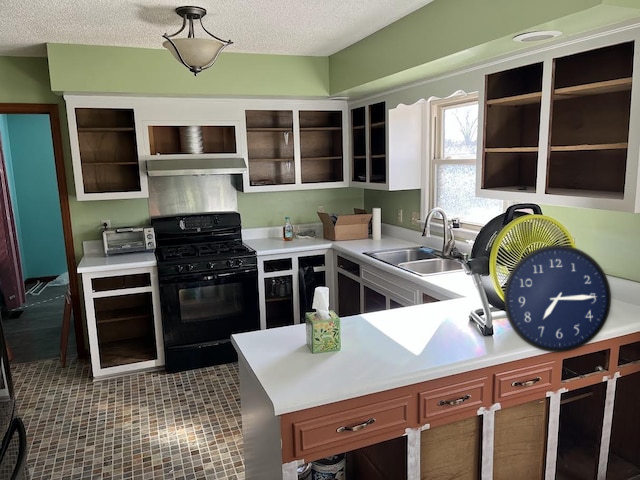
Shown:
7 h 15 min
